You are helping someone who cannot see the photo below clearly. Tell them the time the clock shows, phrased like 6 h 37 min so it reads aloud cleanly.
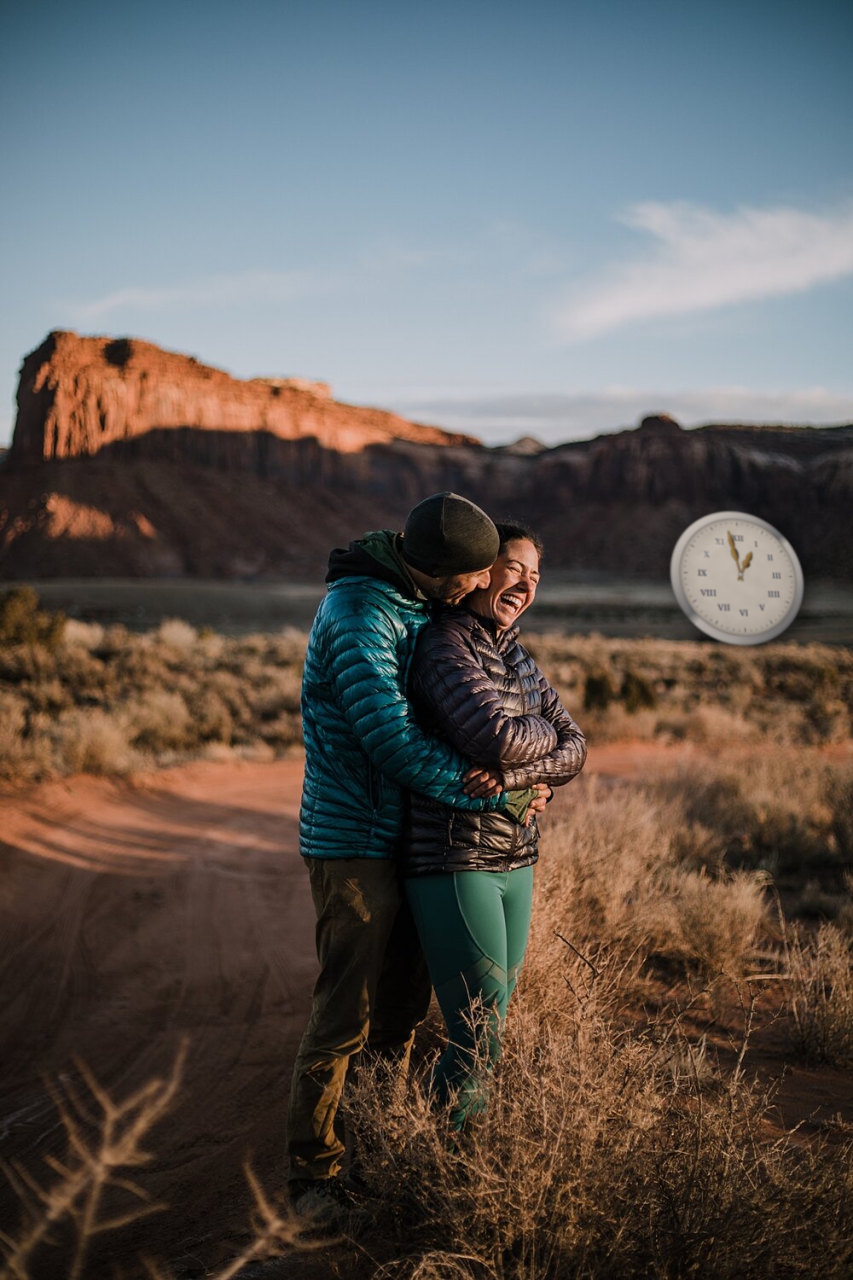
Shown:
12 h 58 min
